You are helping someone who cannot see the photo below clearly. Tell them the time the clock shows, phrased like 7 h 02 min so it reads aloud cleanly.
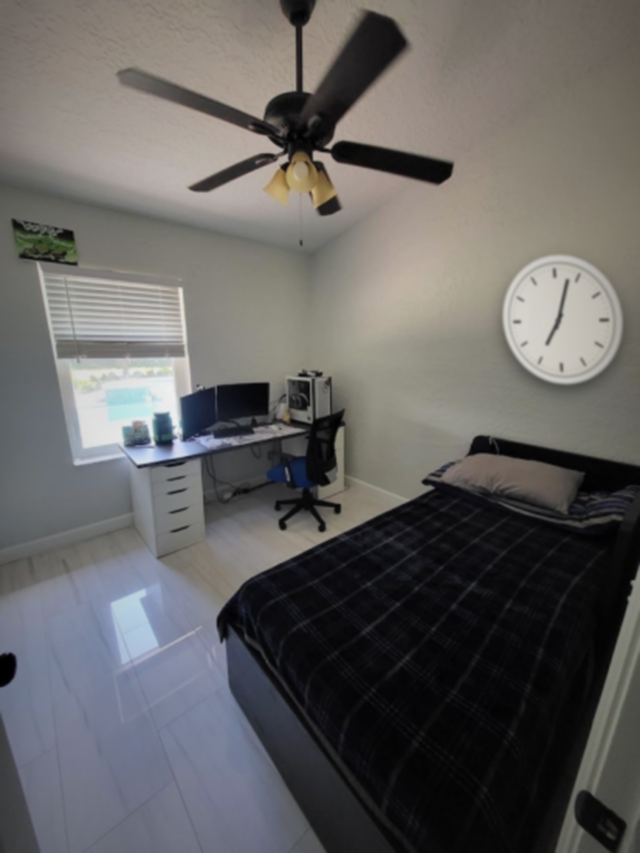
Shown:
7 h 03 min
